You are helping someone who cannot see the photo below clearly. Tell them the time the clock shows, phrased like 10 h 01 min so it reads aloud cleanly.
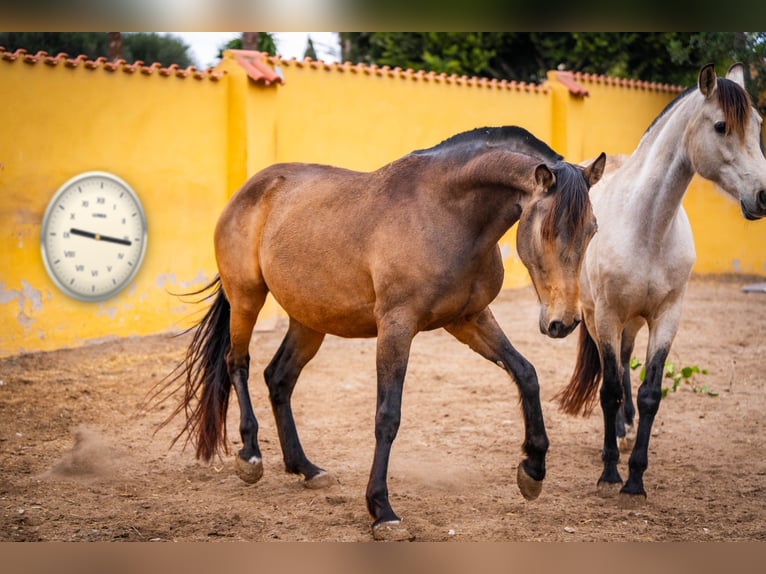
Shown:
9 h 16 min
